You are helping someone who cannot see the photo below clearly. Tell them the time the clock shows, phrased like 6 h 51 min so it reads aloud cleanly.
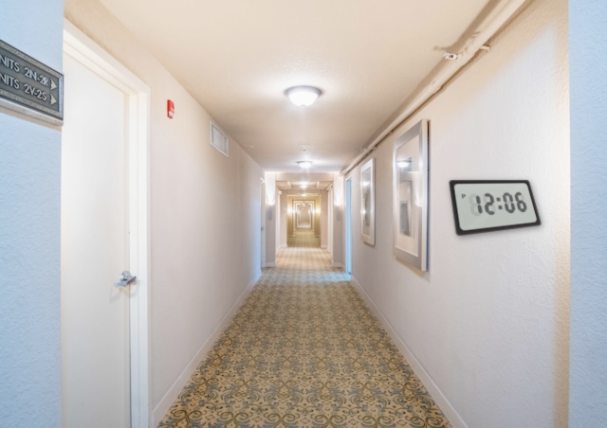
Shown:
12 h 06 min
